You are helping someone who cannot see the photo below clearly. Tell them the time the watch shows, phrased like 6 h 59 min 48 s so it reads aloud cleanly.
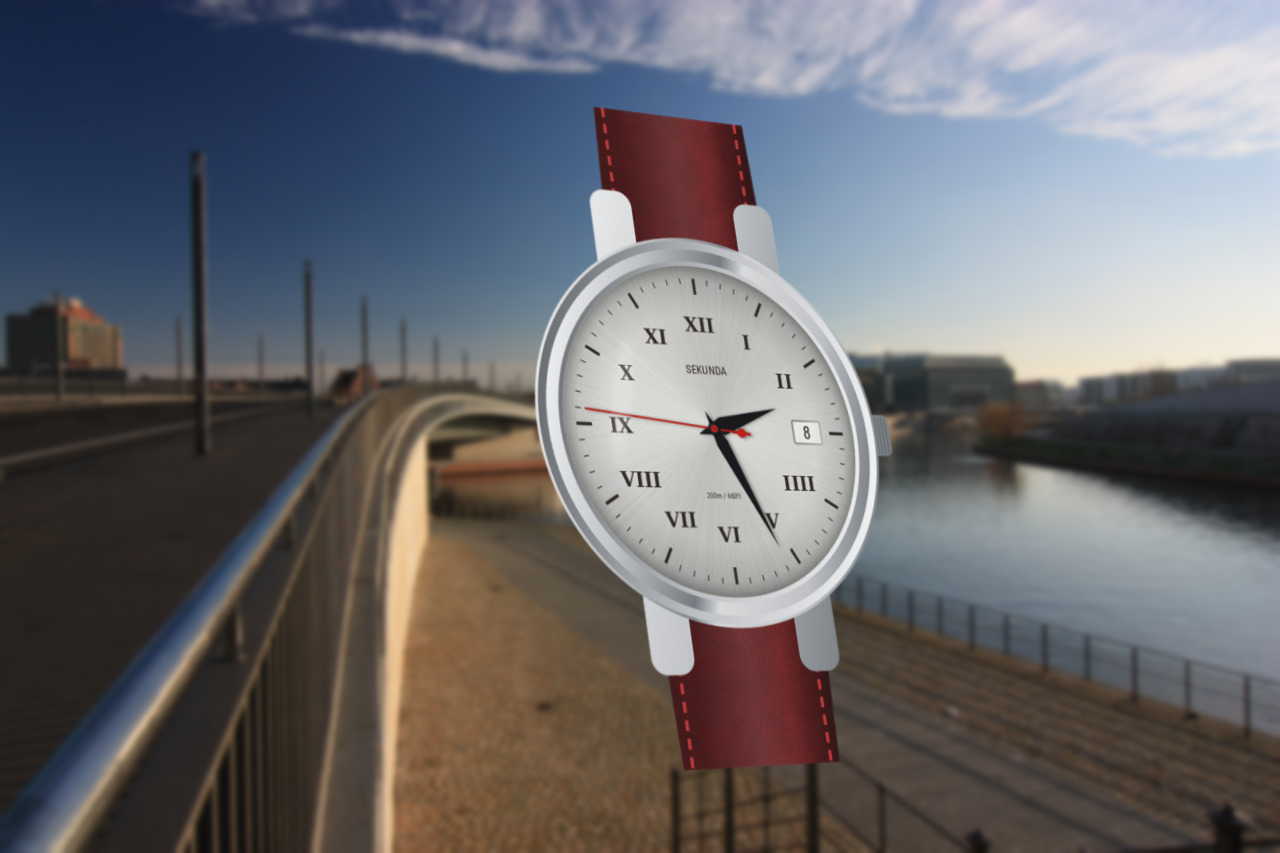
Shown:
2 h 25 min 46 s
